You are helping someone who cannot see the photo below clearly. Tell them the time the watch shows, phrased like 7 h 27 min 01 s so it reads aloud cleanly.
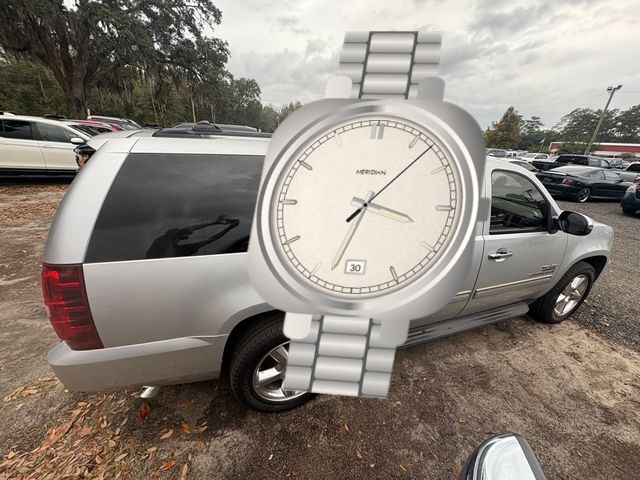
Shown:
3 h 33 min 07 s
